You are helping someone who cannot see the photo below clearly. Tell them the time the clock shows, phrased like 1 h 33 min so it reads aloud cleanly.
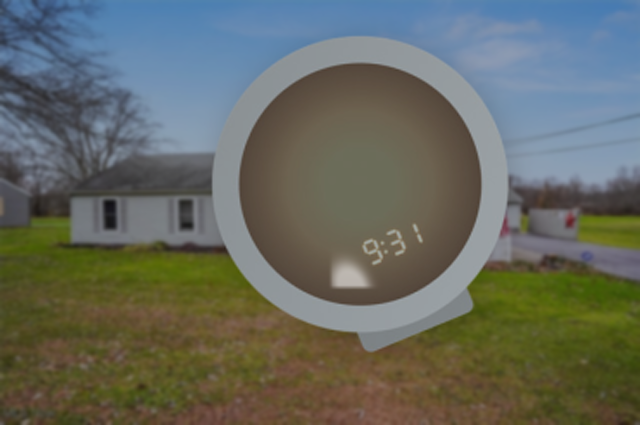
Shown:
9 h 31 min
